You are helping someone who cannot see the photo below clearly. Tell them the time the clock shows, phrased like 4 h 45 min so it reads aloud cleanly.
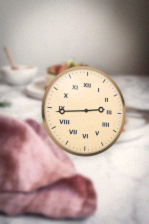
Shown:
2 h 44 min
